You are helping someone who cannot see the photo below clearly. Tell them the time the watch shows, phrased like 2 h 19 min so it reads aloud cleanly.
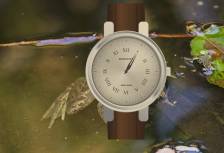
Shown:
1 h 05 min
